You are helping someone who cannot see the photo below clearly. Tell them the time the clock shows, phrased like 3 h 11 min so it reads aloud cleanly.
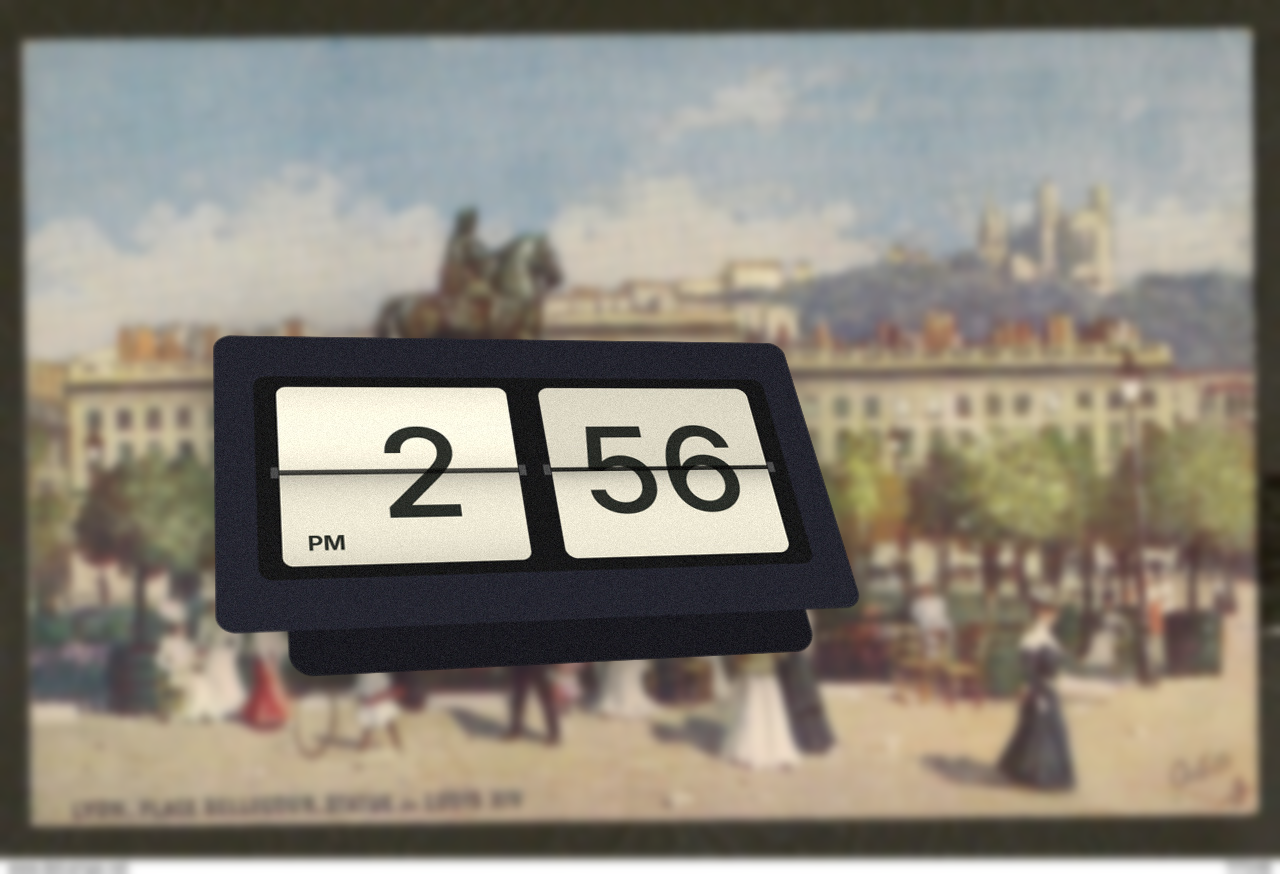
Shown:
2 h 56 min
